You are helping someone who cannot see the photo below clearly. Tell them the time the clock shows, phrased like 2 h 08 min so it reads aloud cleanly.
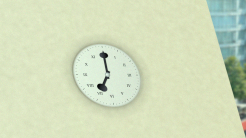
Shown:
7 h 00 min
